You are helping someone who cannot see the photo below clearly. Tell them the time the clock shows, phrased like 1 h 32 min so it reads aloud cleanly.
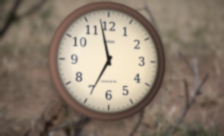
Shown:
6 h 58 min
